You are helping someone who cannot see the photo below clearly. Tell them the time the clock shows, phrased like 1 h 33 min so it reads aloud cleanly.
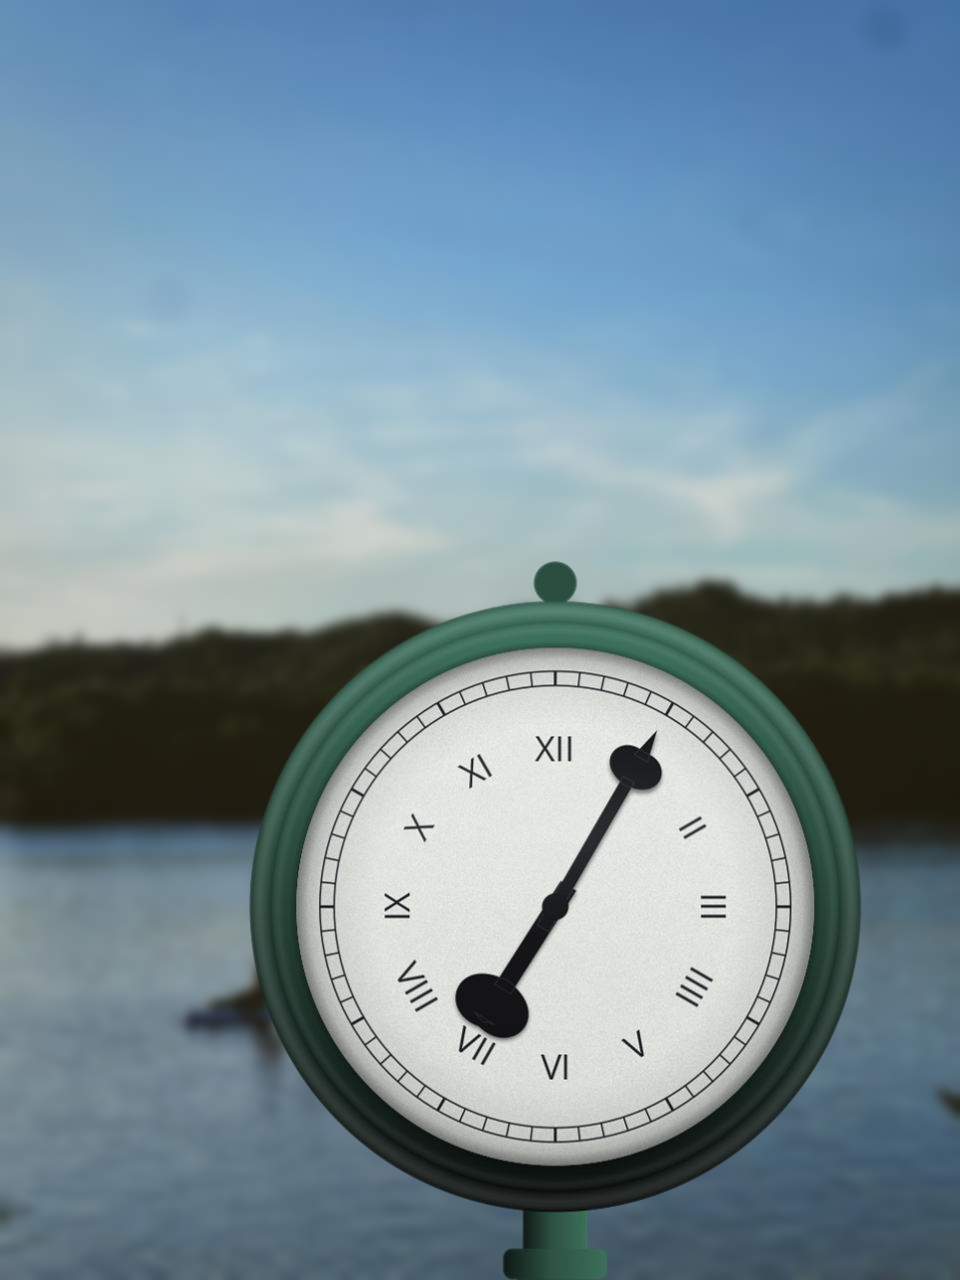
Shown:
7 h 05 min
